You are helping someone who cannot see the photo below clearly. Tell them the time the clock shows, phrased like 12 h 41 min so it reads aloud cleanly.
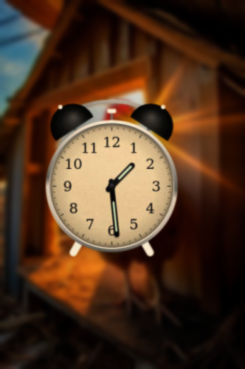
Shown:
1 h 29 min
